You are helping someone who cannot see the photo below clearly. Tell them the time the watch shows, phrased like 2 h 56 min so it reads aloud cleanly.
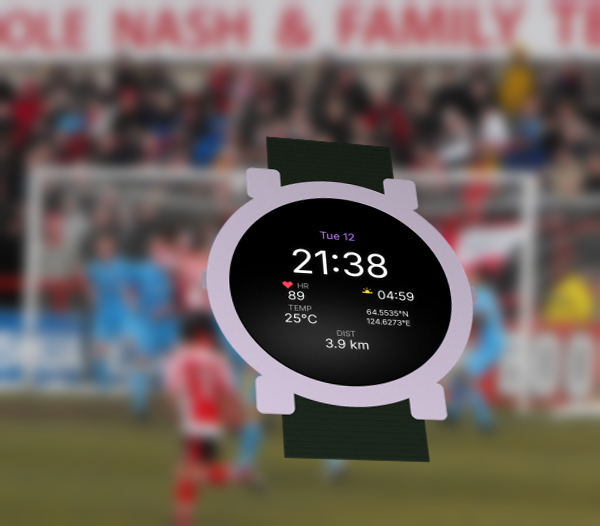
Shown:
21 h 38 min
